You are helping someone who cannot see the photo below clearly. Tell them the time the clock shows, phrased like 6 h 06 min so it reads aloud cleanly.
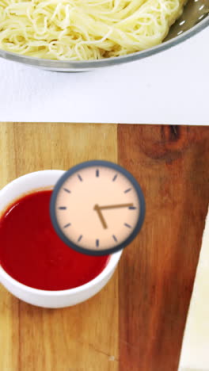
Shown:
5 h 14 min
